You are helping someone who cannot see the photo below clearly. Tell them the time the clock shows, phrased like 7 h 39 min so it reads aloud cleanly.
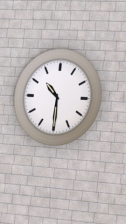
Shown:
10 h 30 min
